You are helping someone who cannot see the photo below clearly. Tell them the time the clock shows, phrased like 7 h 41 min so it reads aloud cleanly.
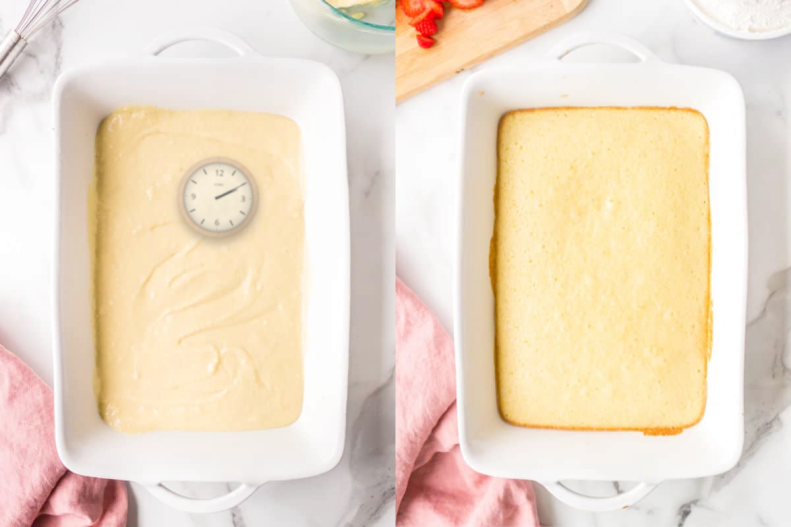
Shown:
2 h 10 min
